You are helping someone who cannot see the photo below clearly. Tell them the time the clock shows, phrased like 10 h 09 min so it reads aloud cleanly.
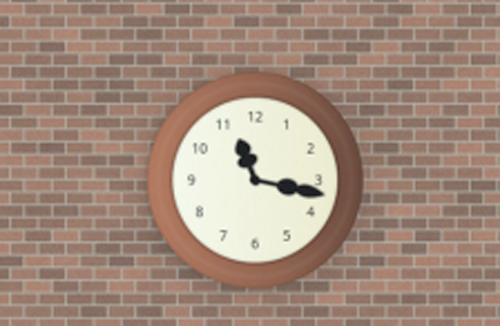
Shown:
11 h 17 min
